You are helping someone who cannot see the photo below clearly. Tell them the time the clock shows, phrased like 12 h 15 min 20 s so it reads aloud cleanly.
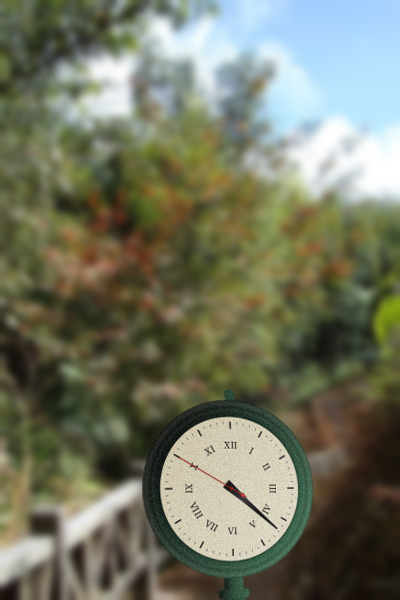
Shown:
4 h 21 min 50 s
